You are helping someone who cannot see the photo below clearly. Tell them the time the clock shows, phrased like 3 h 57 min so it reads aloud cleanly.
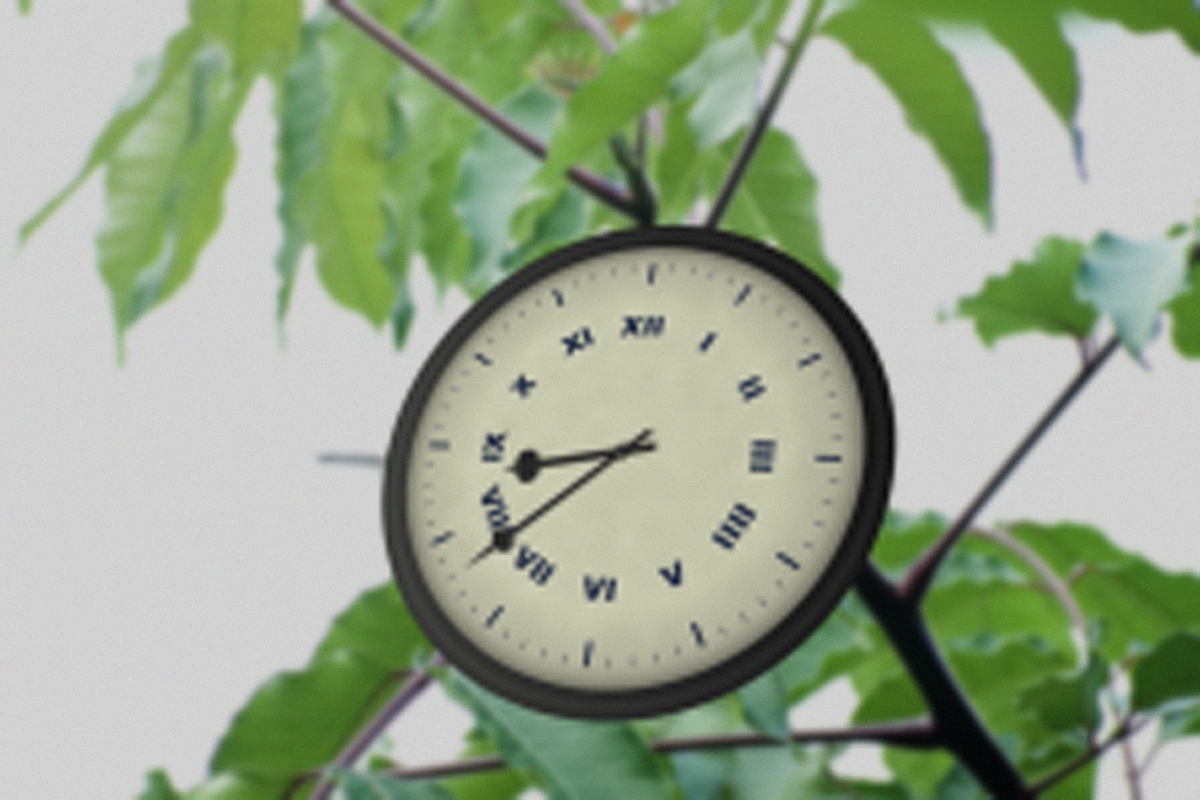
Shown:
8 h 38 min
